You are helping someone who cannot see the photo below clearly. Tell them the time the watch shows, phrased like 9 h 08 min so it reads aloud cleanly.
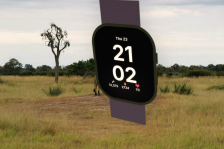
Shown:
21 h 02 min
